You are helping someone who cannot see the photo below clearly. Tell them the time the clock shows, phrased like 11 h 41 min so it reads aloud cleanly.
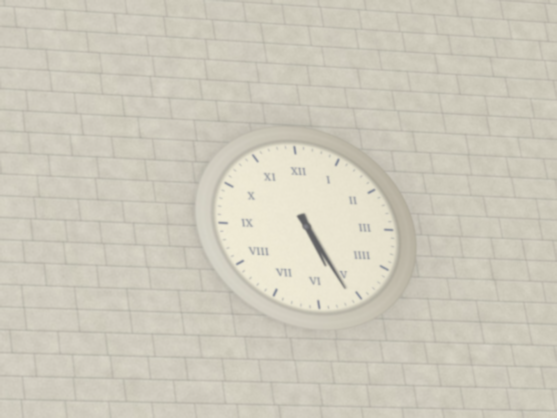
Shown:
5 h 26 min
